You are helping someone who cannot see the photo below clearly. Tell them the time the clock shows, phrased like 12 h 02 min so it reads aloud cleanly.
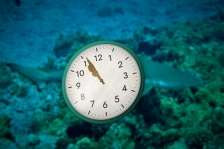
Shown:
10 h 56 min
